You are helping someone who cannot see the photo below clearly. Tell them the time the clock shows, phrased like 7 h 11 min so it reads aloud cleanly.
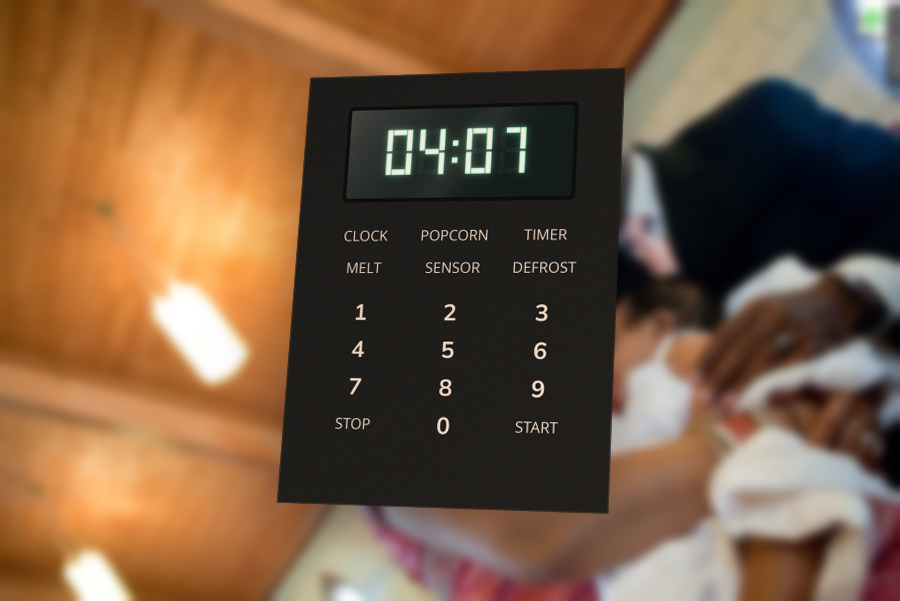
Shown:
4 h 07 min
